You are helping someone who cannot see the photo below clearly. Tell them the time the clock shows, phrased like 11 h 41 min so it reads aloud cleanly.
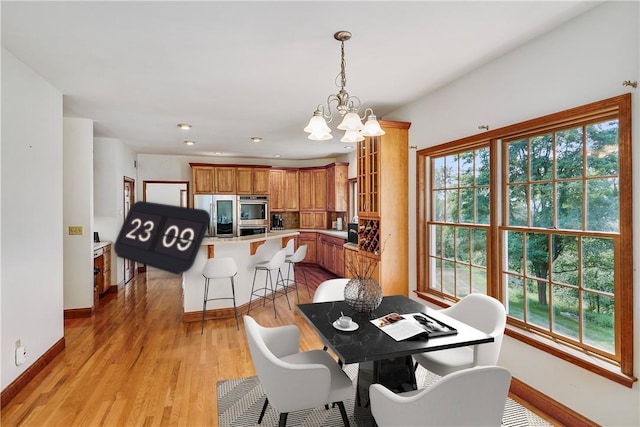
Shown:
23 h 09 min
